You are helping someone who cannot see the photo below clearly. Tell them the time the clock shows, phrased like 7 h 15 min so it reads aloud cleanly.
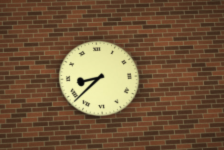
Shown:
8 h 38 min
